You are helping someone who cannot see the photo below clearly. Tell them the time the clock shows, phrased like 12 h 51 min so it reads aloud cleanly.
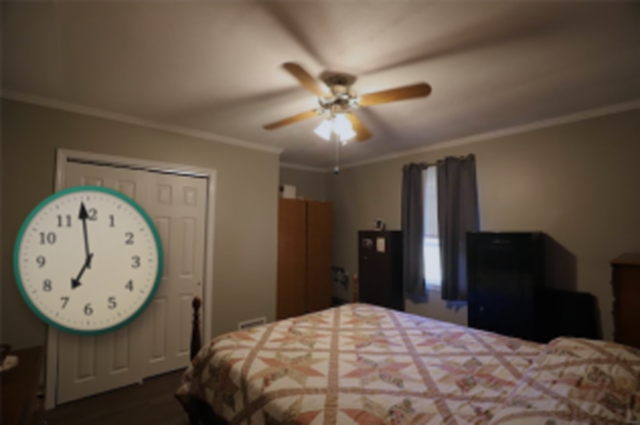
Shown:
6 h 59 min
